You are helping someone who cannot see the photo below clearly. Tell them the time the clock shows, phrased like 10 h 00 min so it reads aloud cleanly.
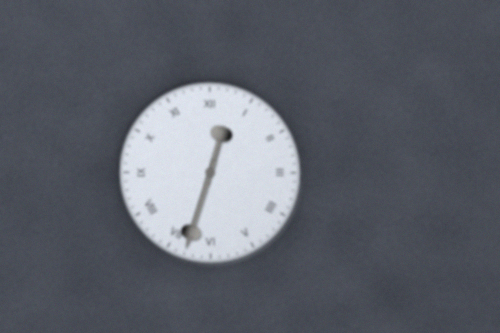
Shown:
12 h 33 min
